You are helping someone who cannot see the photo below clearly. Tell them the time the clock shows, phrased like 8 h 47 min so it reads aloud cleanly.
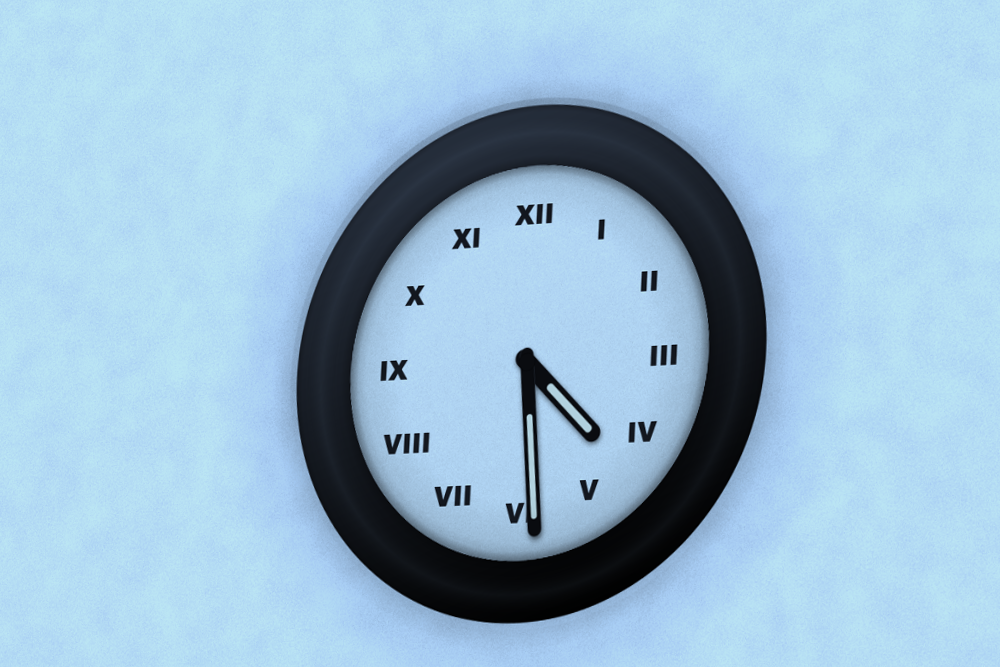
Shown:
4 h 29 min
